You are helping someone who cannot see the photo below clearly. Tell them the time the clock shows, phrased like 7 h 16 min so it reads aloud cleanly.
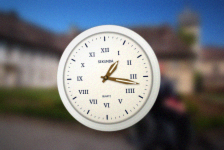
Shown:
1 h 17 min
